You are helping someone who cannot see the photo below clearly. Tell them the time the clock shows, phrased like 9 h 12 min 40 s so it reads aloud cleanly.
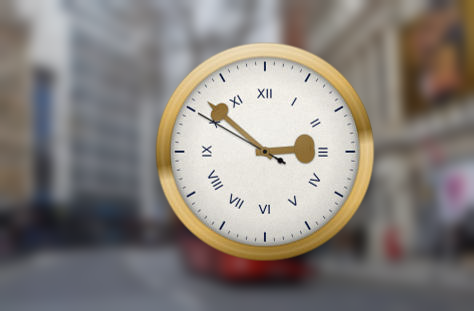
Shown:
2 h 51 min 50 s
